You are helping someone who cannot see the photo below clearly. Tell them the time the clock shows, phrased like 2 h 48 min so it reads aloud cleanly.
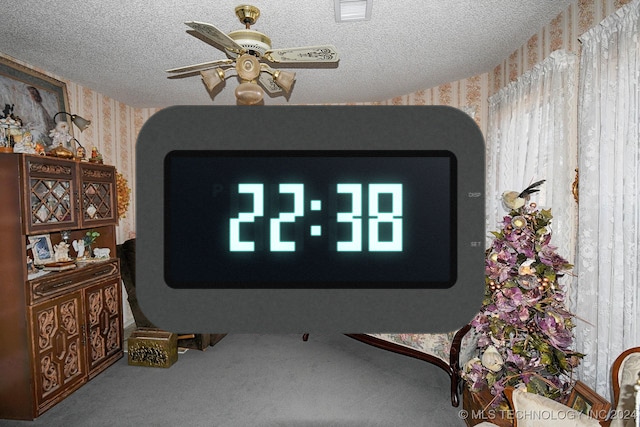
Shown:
22 h 38 min
